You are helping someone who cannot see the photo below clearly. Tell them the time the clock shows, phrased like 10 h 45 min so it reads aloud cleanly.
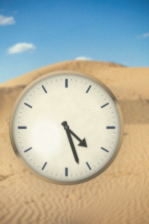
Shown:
4 h 27 min
